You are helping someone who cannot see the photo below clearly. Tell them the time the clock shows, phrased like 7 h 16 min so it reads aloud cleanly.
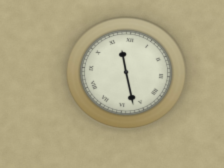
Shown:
11 h 27 min
